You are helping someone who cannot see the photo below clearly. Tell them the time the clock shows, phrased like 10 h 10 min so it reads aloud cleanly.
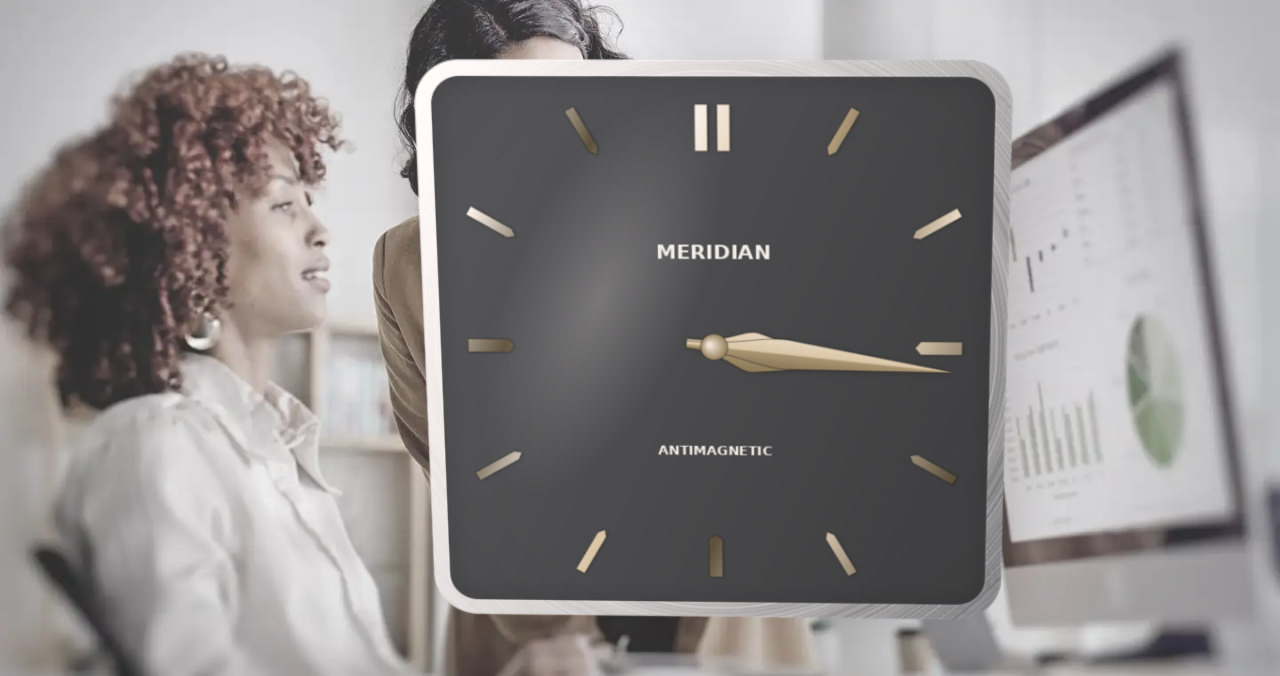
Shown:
3 h 16 min
